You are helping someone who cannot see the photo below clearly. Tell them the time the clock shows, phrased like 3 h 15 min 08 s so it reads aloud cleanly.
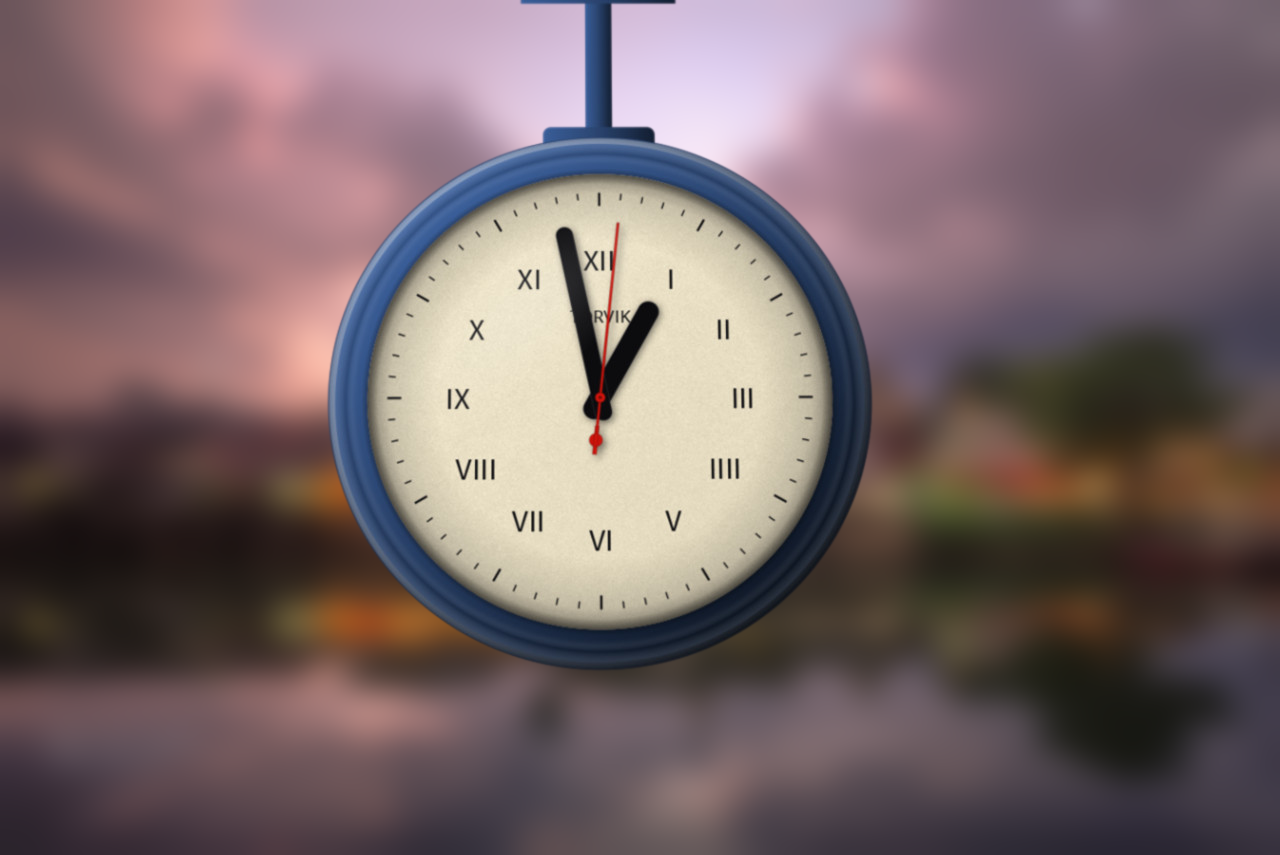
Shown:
12 h 58 min 01 s
